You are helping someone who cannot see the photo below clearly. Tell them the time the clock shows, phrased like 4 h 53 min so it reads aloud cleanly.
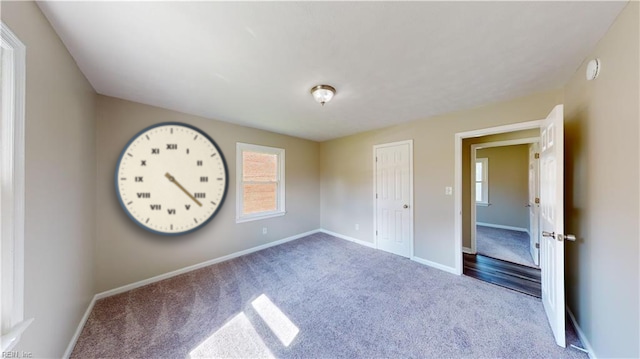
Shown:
4 h 22 min
